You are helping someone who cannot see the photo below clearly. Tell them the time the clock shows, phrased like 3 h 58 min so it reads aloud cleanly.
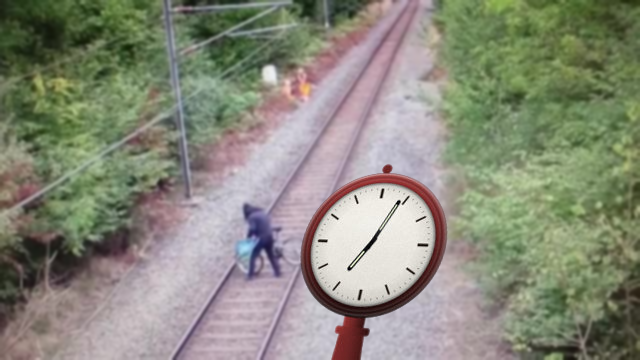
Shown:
7 h 04 min
